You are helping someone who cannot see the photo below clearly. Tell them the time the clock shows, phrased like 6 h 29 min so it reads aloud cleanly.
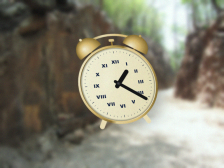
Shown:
1 h 21 min
